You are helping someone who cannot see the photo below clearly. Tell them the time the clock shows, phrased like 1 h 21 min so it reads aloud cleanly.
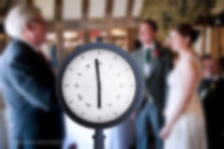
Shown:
5 h 59 min
